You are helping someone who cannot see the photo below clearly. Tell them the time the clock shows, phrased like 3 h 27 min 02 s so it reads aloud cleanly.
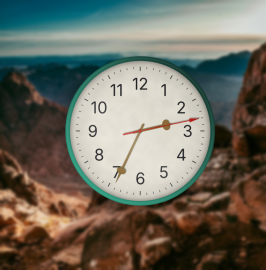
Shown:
2 h 34 min 13 s
